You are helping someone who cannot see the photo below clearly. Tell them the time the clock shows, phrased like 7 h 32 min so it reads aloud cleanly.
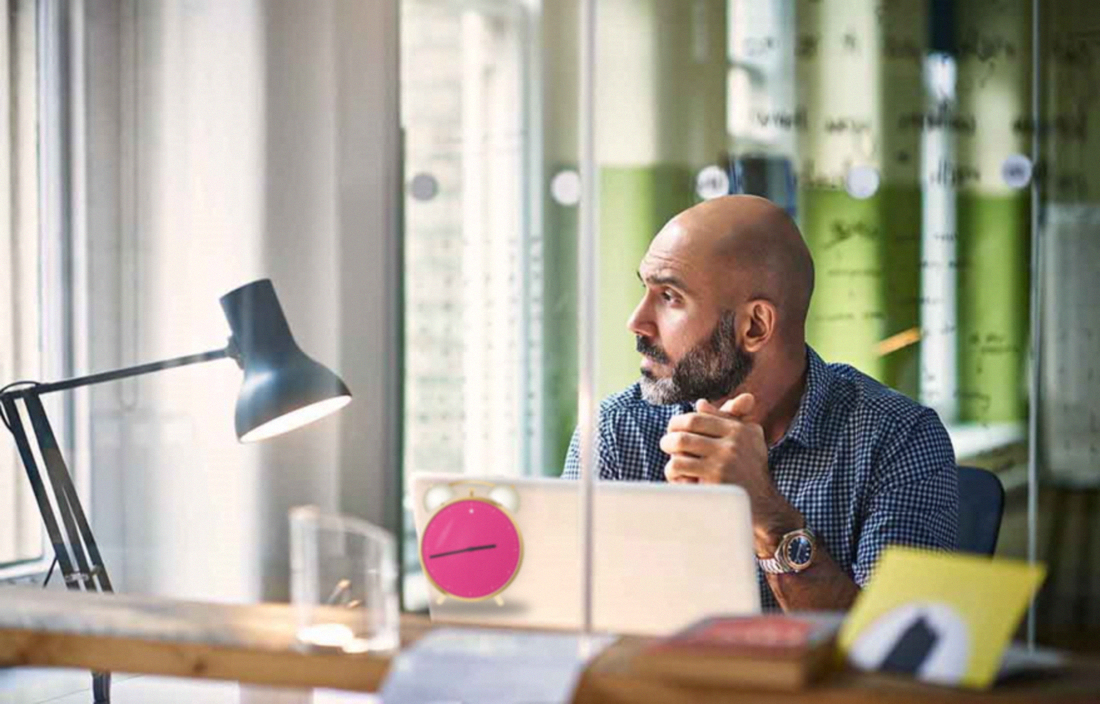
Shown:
2 h 43 min
